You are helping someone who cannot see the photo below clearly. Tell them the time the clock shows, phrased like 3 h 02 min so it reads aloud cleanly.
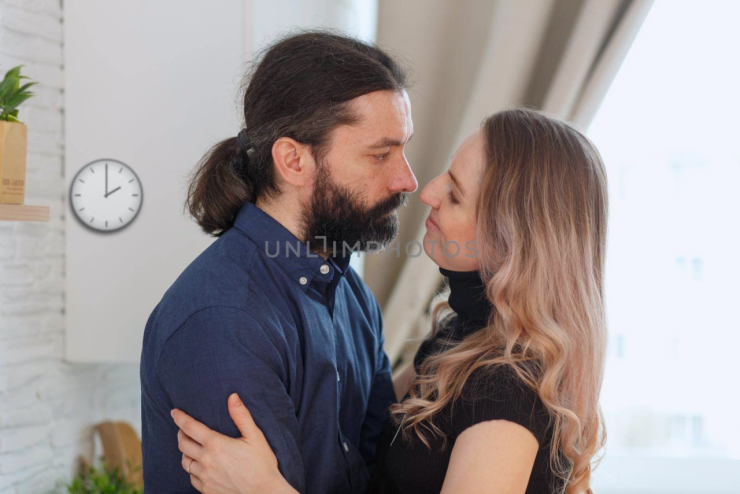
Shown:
2 h 00 min
